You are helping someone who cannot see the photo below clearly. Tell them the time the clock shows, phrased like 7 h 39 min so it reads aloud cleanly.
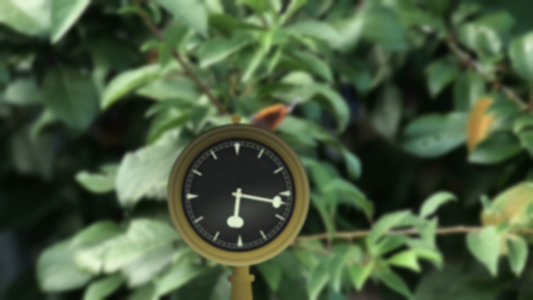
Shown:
6 h 17 min
